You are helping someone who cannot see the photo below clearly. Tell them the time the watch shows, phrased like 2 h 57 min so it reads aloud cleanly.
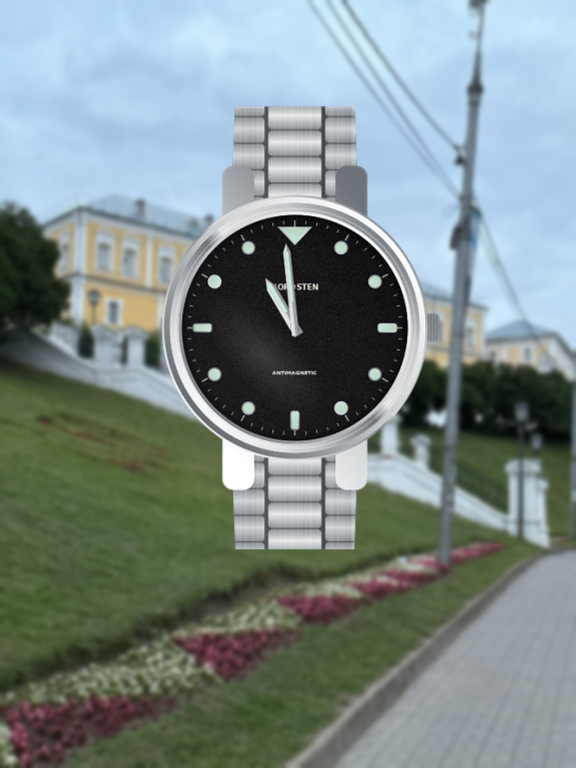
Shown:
10 h 59 min
